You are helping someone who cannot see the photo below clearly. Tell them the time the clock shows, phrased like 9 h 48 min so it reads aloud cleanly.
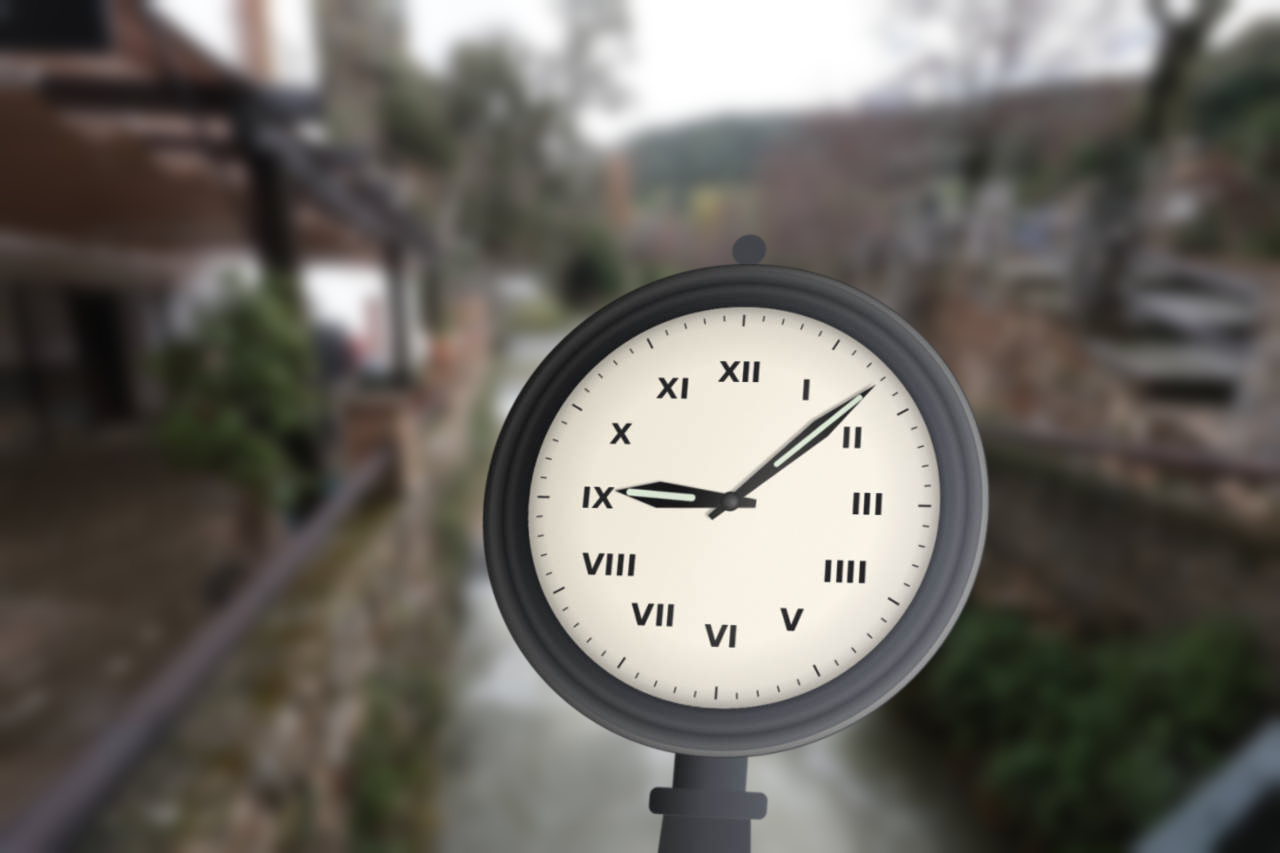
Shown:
9 h 08 min
